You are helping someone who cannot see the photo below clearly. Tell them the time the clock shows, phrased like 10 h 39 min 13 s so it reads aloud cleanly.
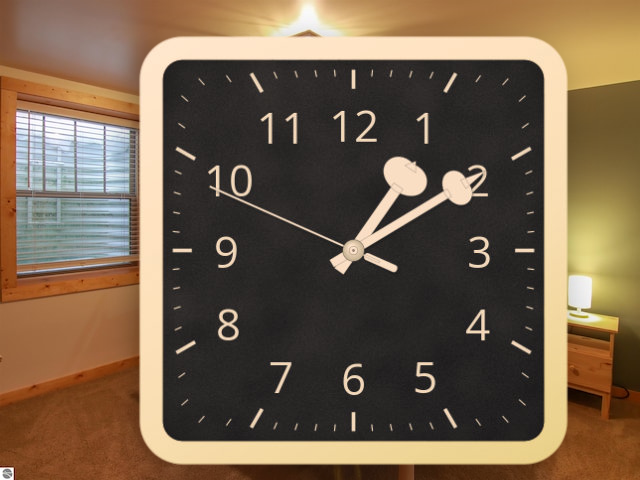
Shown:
1 h 09 min 49 s
